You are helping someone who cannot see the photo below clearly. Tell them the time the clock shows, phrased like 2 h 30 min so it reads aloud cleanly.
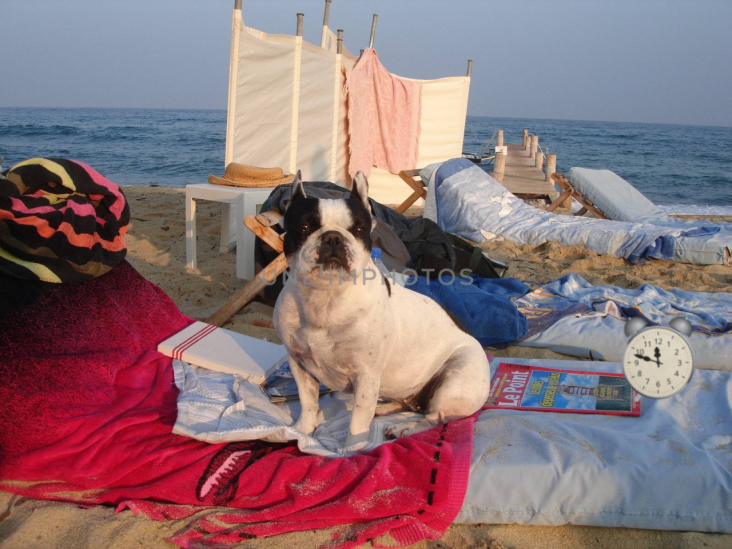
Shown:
11 h 48 min
